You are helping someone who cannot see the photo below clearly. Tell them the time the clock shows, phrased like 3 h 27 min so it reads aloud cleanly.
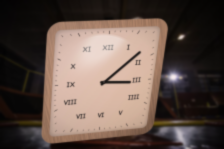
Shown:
3 h 08 min
